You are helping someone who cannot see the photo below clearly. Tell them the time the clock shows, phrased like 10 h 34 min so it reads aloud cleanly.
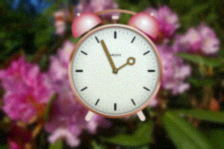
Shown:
1 h 56 min
